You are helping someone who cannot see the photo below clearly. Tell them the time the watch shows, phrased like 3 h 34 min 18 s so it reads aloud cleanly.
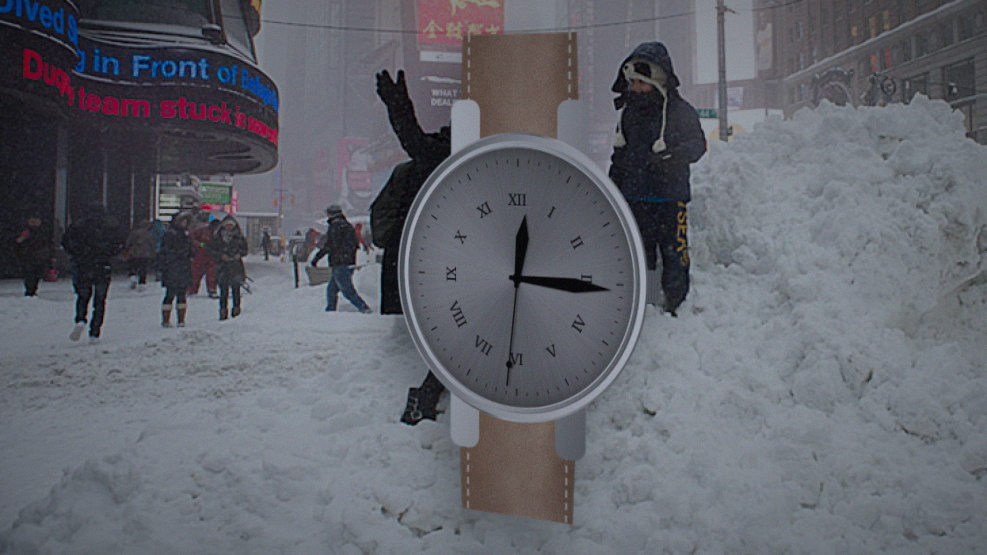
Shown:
12 h 15 min 31 s
